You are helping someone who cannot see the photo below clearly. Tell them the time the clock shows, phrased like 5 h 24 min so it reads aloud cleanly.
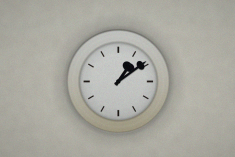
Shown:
1 h 09 min
